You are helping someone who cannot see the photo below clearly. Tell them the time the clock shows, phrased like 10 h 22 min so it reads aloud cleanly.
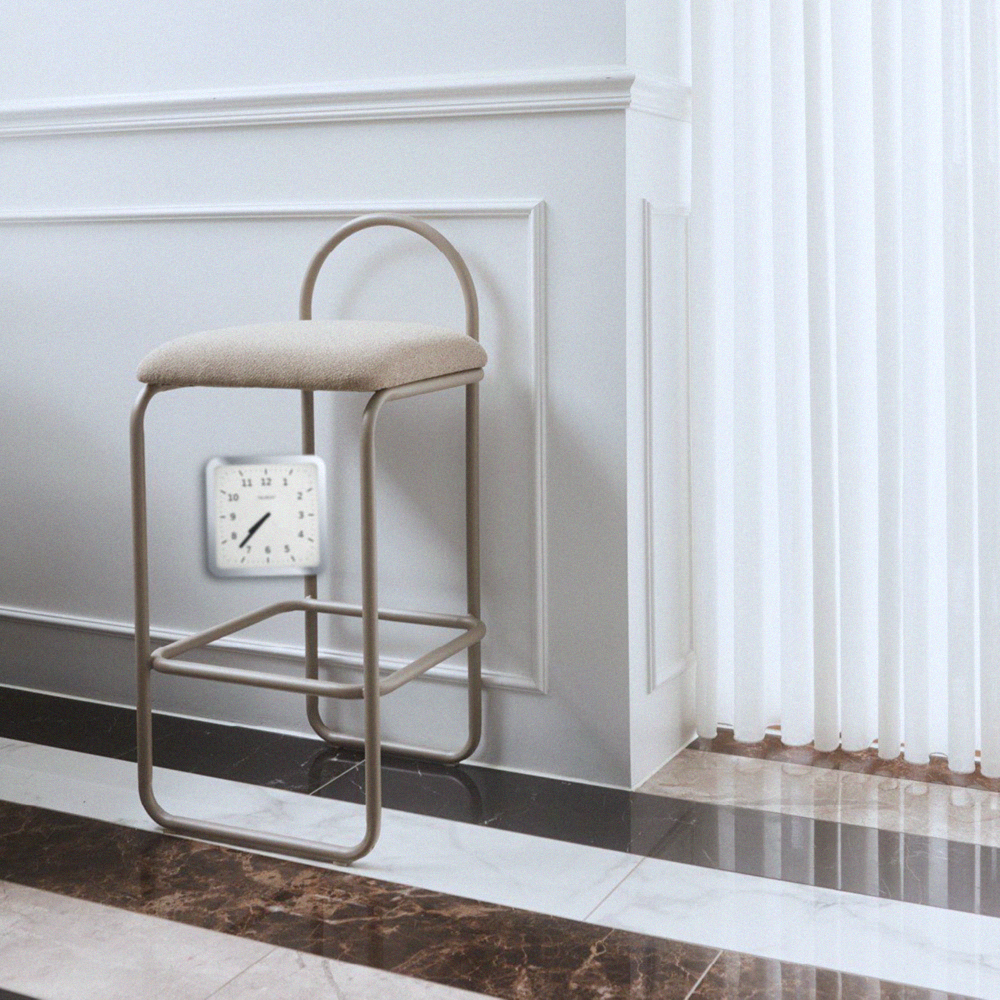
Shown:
7 h 37 min
